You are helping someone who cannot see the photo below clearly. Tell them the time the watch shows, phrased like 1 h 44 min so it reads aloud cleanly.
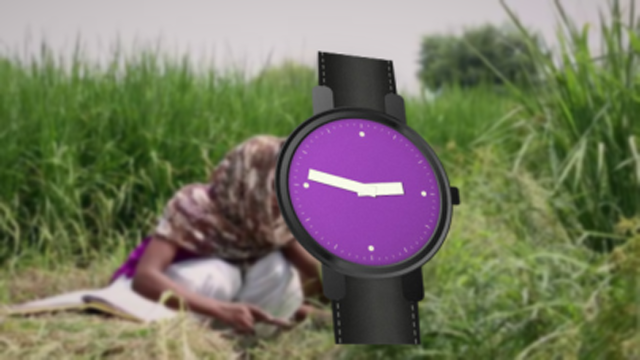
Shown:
2 h 47 min
